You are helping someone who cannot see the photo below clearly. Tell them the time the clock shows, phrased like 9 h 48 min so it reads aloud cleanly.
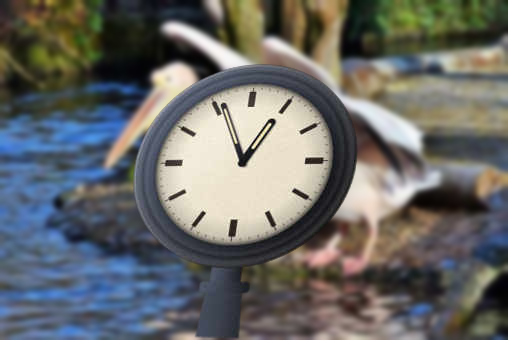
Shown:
12 h 56 min
